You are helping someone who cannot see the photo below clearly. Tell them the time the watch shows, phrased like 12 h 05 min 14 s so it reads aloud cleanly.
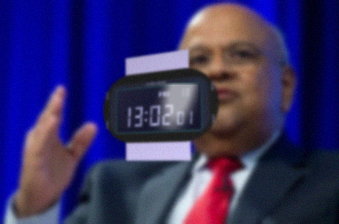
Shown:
13 h 02 min 01 s
